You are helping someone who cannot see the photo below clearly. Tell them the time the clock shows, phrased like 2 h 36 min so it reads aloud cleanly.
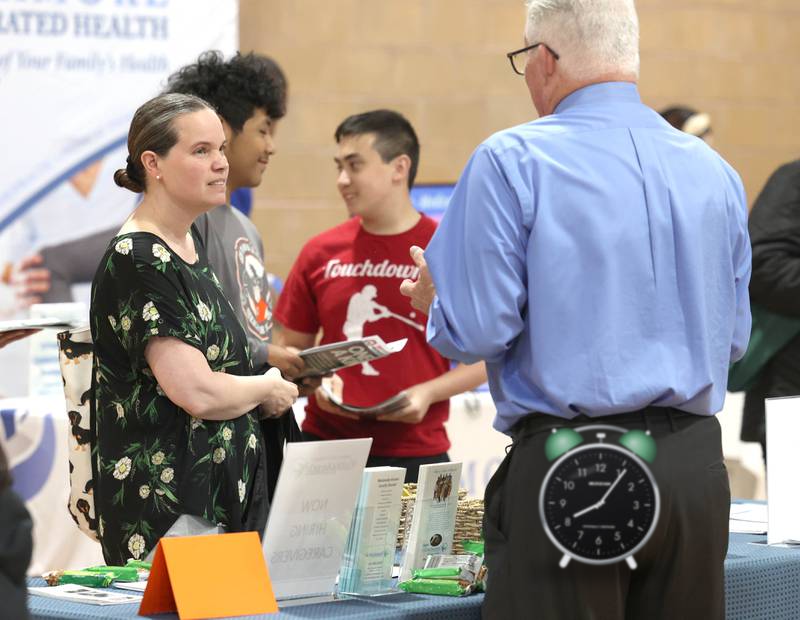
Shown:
8 h 06 min
